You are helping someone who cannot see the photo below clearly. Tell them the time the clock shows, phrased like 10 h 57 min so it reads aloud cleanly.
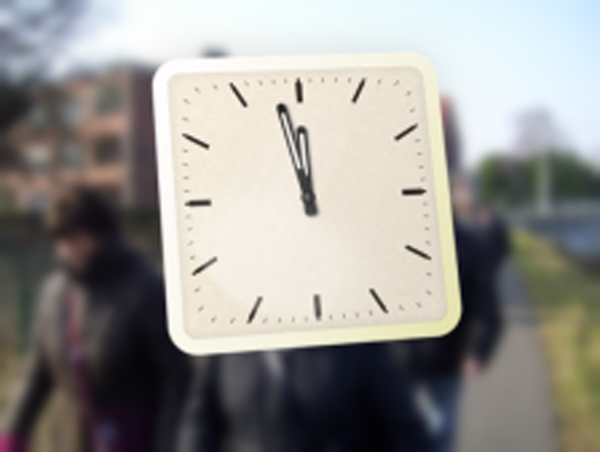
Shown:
11 h 58 min
